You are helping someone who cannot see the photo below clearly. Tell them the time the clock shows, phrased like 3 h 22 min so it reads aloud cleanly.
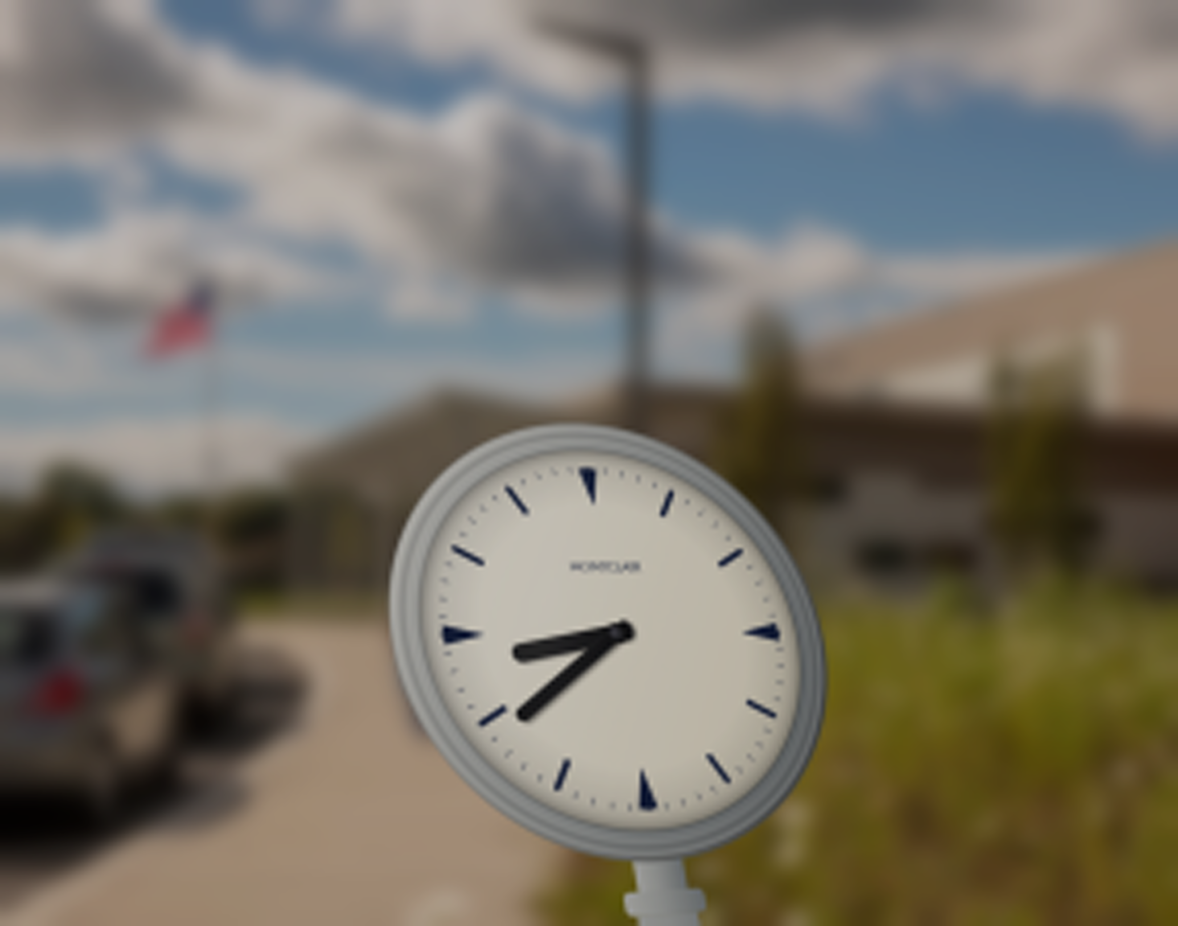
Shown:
8 h 39 min
